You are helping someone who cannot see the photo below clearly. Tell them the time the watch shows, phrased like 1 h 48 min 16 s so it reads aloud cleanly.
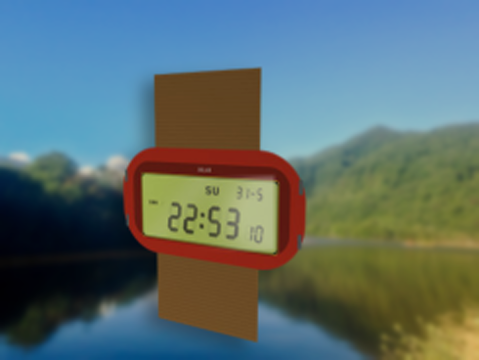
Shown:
22 h 53 min 10 s
